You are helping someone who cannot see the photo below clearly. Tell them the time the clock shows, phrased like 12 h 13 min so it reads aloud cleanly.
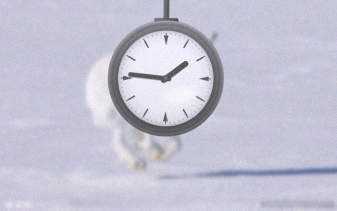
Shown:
1 h 46 min
